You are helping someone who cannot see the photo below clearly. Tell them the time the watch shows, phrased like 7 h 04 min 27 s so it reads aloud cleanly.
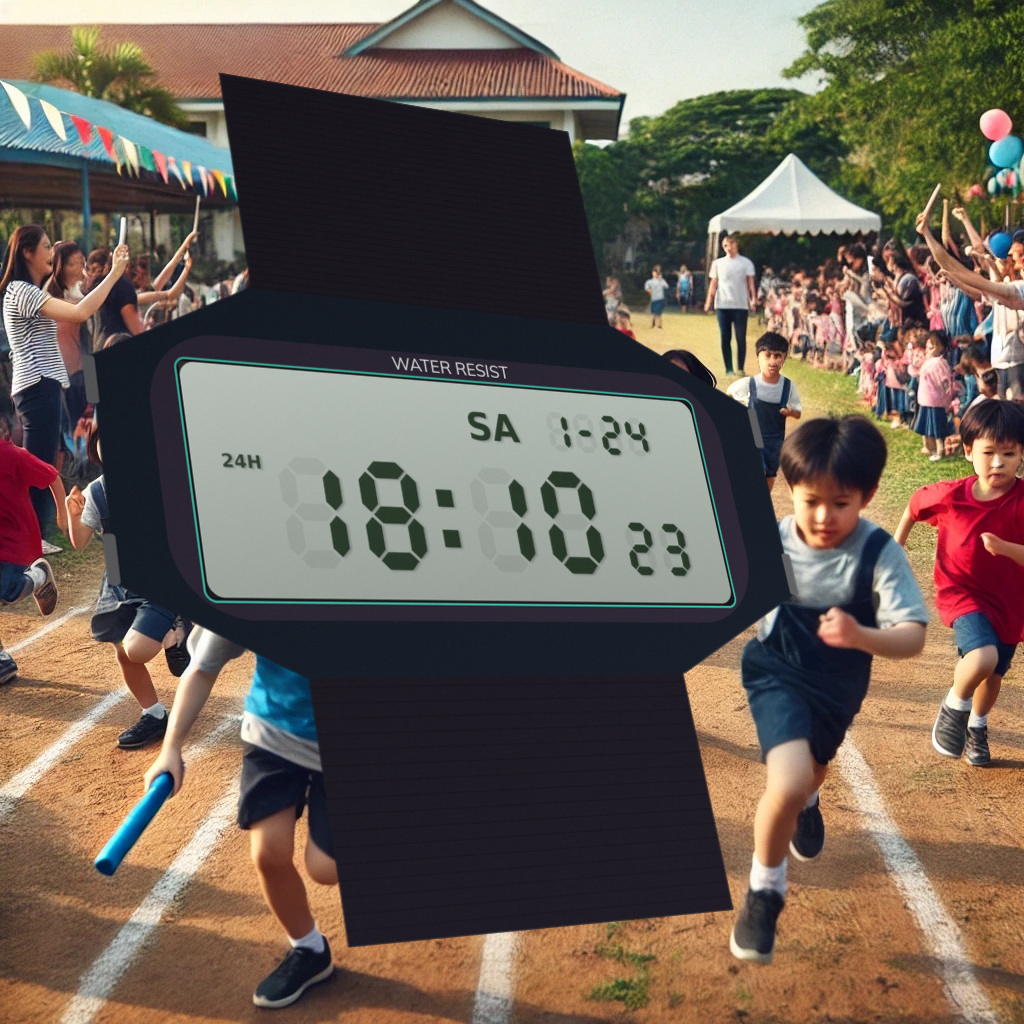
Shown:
18 h 10 min 23 s
